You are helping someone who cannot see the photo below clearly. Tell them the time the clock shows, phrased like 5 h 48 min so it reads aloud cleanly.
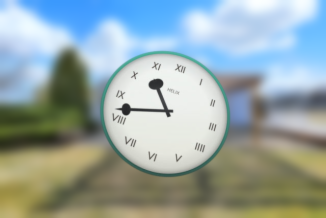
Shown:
10 h 42 min
